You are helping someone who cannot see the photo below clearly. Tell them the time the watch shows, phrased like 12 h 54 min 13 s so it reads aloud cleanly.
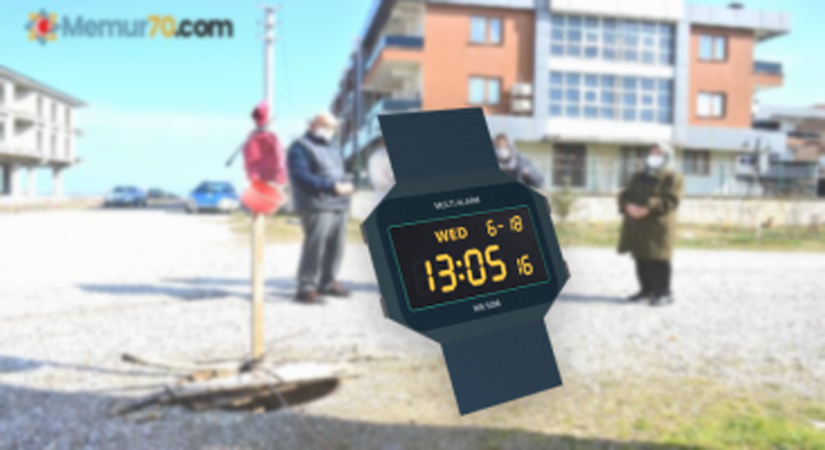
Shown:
13 h 05 min 16 s
